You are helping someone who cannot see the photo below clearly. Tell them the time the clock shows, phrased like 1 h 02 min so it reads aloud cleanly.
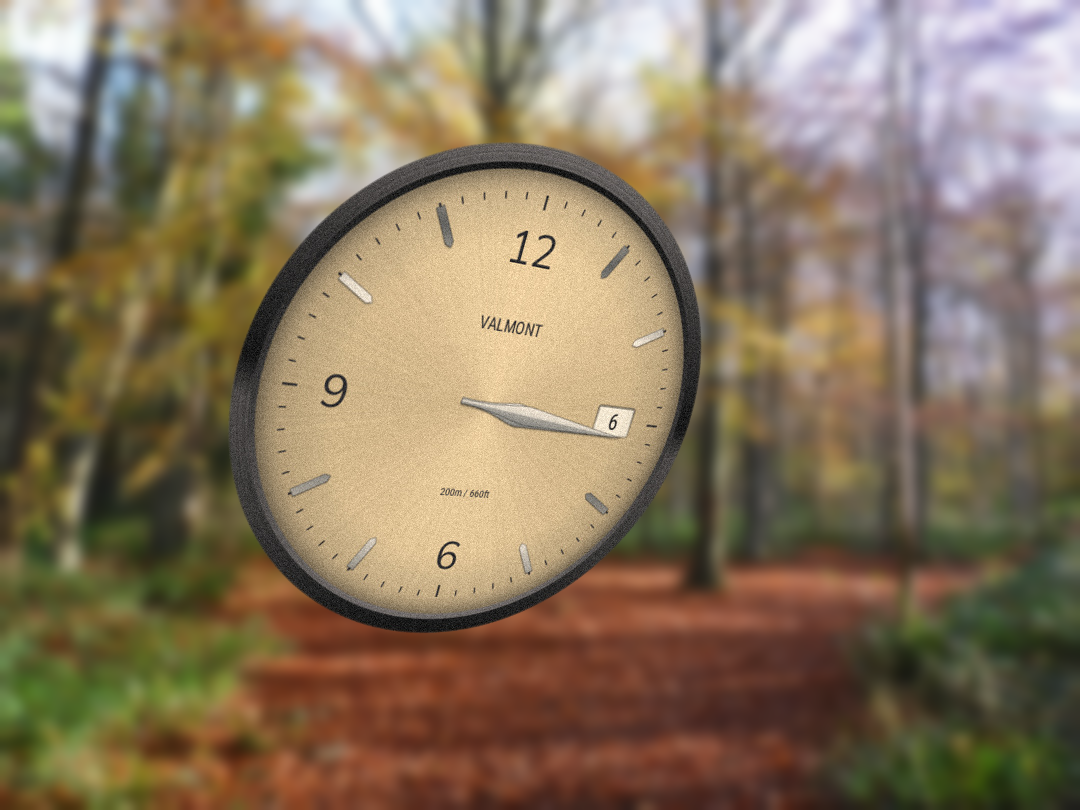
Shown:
3 h 16 min
